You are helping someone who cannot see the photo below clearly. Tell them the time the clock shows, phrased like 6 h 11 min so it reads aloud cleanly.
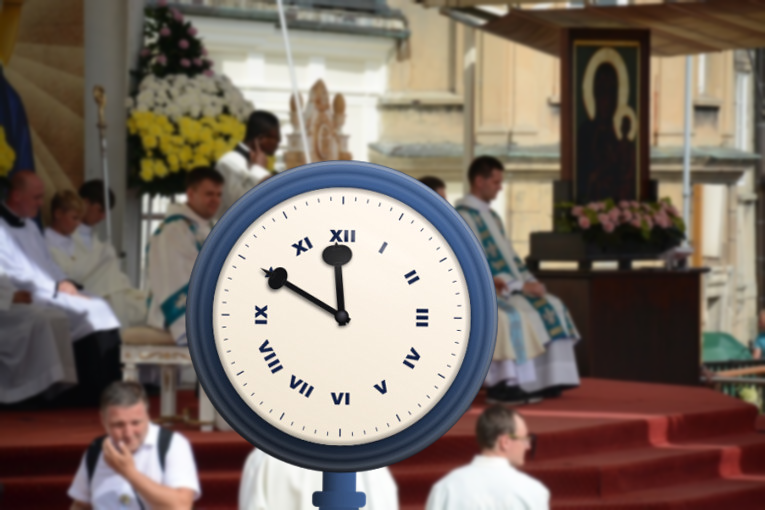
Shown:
11 h 50 min
